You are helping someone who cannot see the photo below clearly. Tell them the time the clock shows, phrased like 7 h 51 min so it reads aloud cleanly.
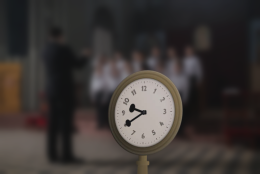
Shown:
9 h 40 min
